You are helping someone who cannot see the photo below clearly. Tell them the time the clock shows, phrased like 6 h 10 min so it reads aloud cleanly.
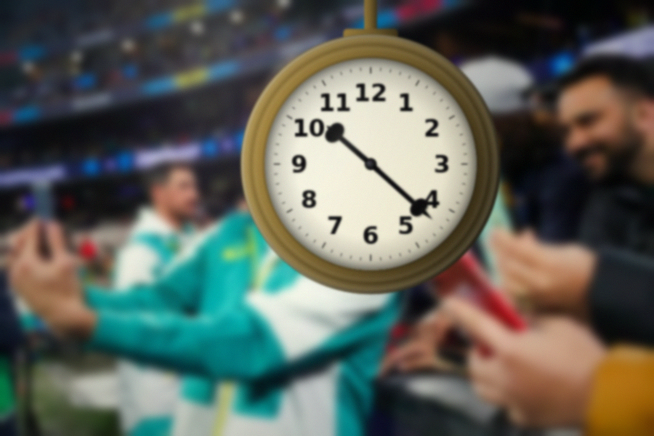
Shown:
10 h 22 min
